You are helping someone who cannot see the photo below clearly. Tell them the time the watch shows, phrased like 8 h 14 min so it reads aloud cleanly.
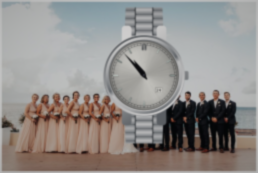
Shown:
10 h 53 min
